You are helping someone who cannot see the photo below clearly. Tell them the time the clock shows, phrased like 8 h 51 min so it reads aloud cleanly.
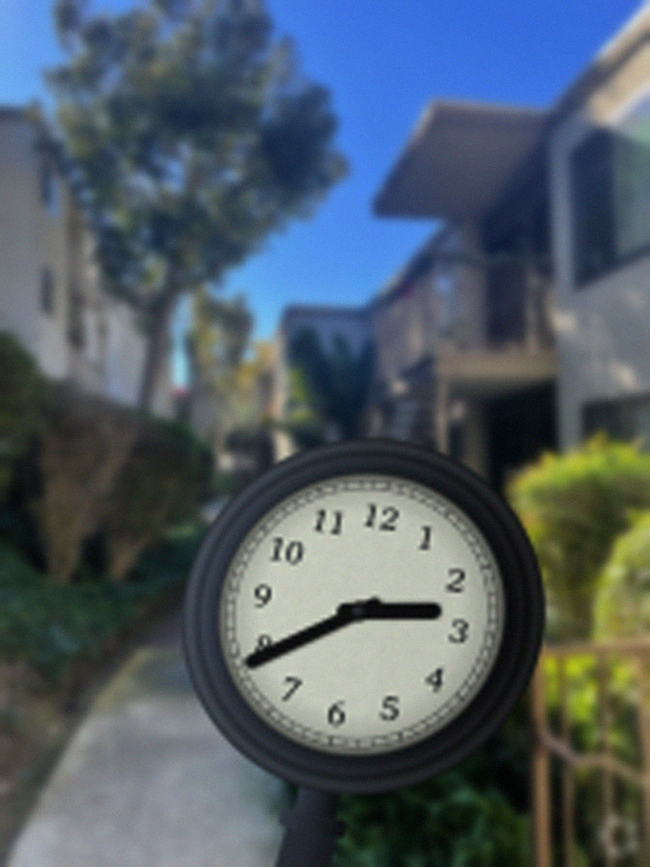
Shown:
2 h 39 min
